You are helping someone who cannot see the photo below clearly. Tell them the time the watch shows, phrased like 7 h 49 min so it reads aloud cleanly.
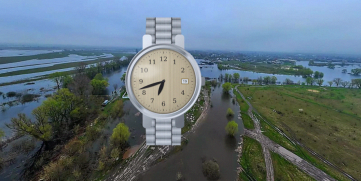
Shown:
6 h 42 min
